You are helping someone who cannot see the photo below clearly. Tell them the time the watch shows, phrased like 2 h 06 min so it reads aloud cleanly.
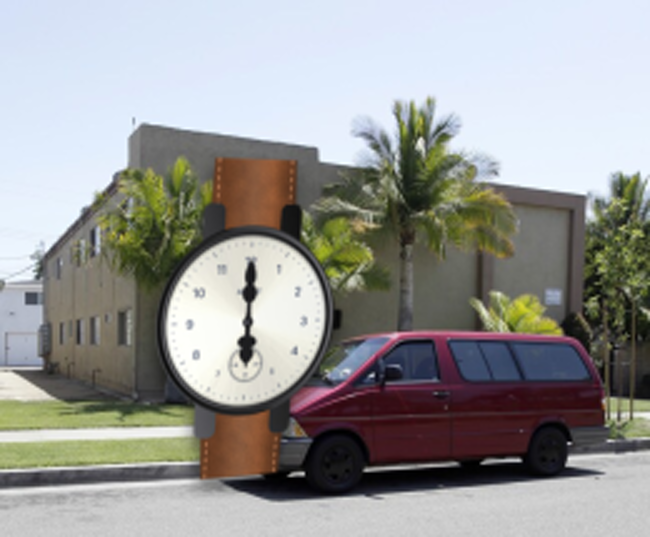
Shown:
6 h 00 min
